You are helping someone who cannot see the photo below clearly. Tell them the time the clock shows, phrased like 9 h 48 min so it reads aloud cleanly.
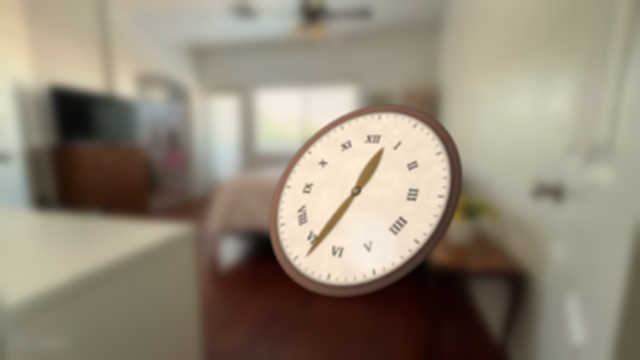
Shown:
12 h 34 min
